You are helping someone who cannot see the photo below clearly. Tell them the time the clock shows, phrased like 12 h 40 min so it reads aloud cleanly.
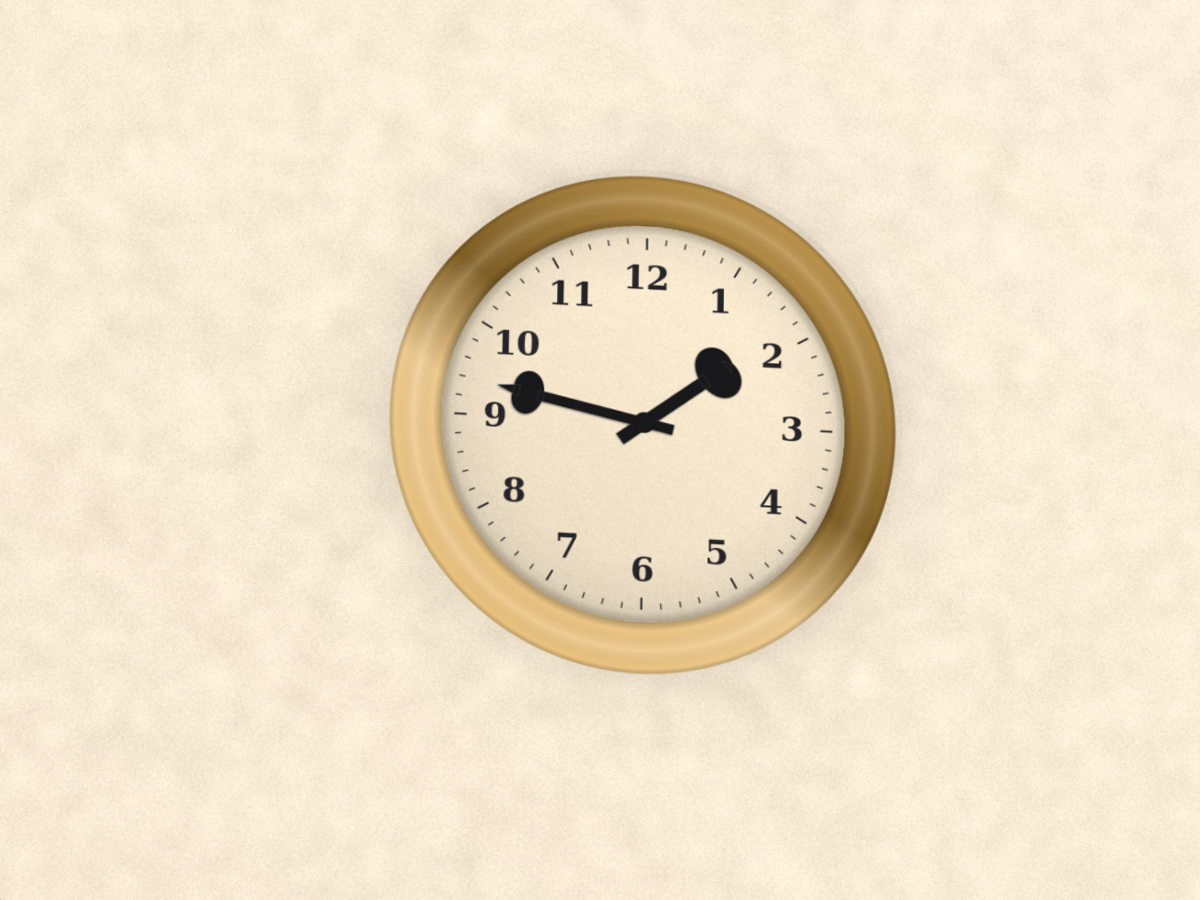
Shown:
1 h 47 min
